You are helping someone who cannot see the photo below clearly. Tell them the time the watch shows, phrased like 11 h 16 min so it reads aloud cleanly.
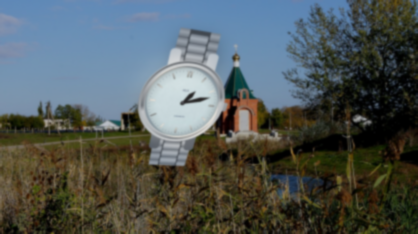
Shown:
1 h 12 min
